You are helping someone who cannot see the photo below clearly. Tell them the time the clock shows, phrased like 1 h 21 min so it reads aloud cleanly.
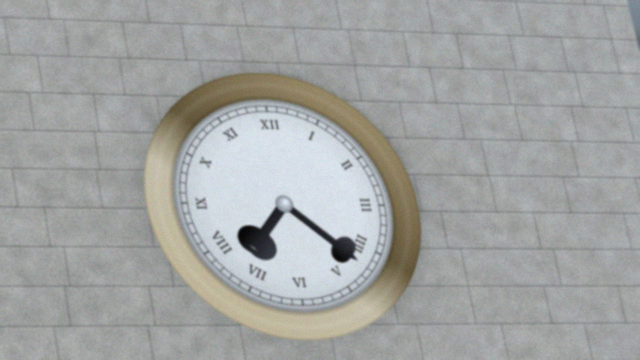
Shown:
7 h 22 min
